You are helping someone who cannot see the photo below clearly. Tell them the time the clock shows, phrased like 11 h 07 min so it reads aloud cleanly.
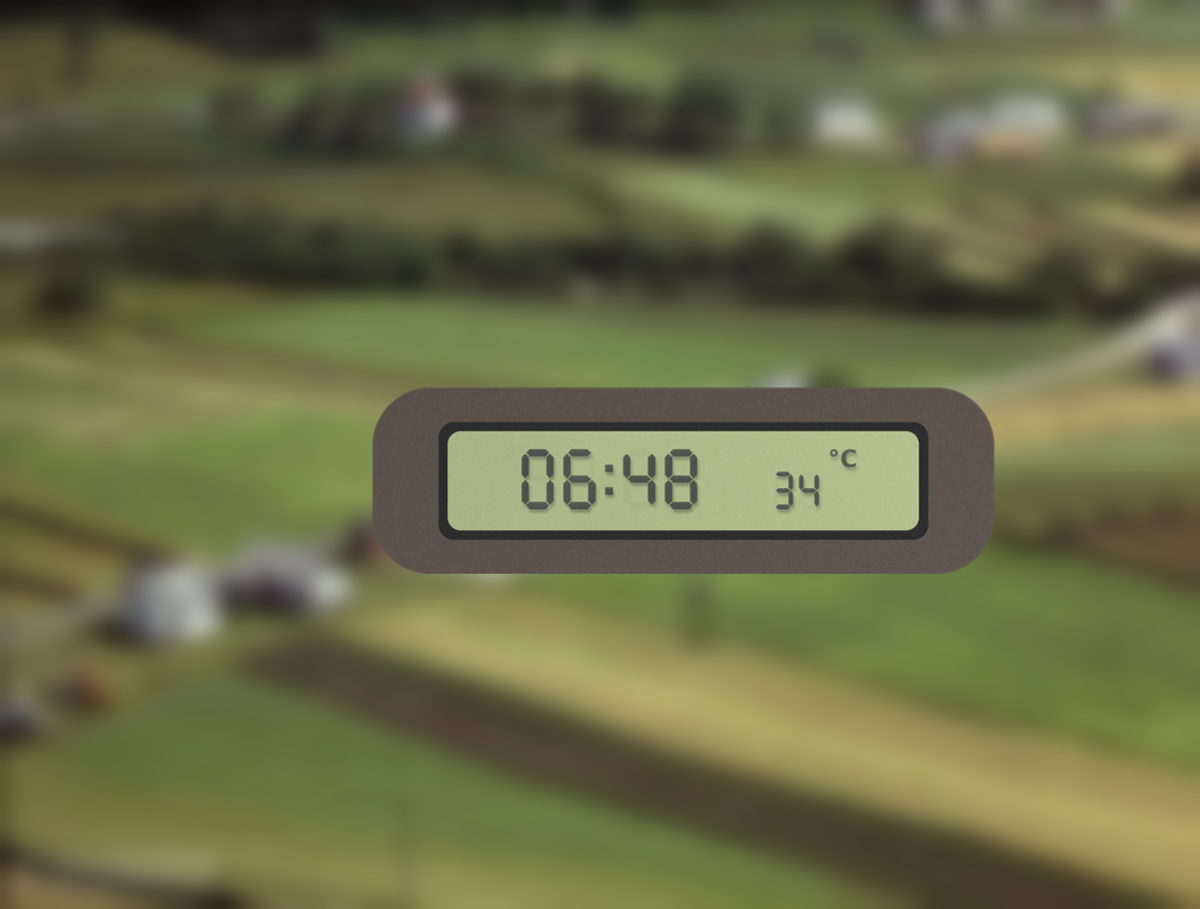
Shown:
6 h 48 min
